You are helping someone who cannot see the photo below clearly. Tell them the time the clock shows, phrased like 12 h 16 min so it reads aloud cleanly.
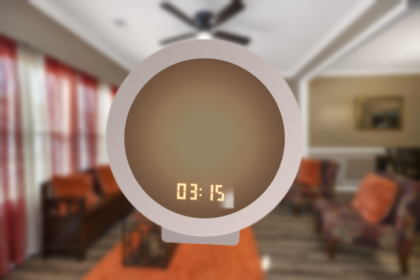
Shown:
3 h 15 min
